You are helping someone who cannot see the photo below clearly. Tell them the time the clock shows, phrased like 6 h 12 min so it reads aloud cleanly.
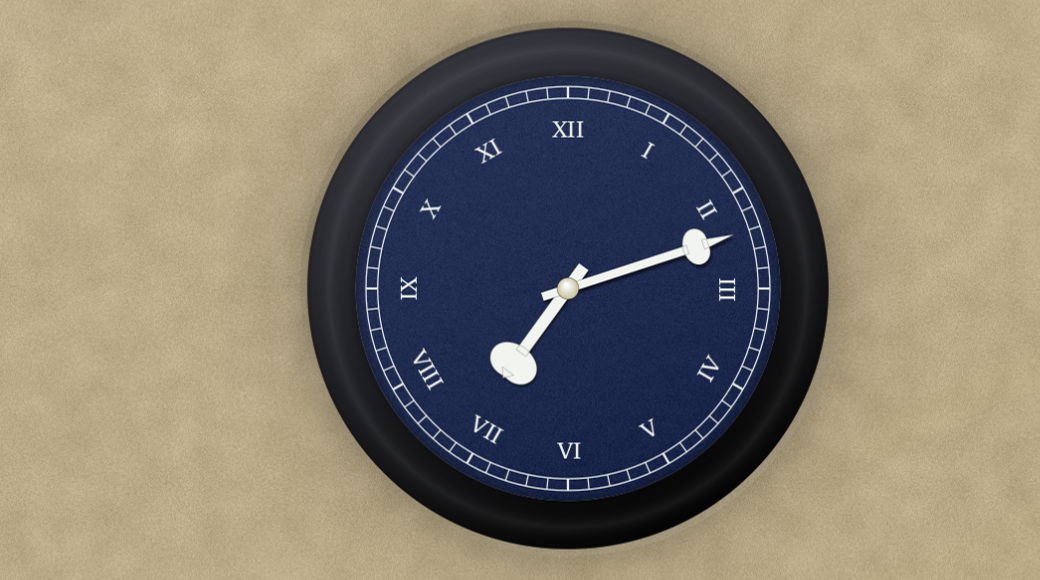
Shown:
7 h 12 min
